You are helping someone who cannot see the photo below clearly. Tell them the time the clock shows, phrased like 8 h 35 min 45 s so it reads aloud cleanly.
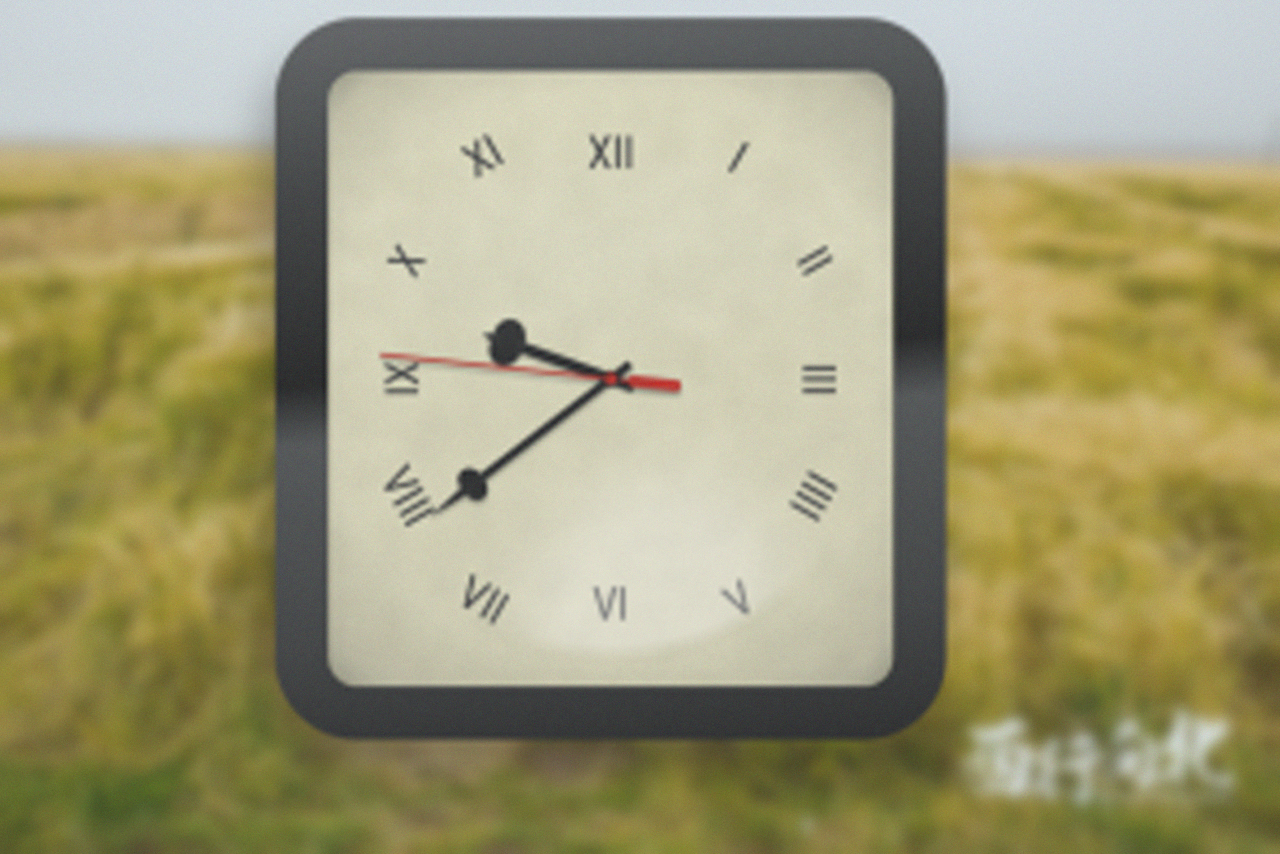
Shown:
9 h 38 min 46 s
